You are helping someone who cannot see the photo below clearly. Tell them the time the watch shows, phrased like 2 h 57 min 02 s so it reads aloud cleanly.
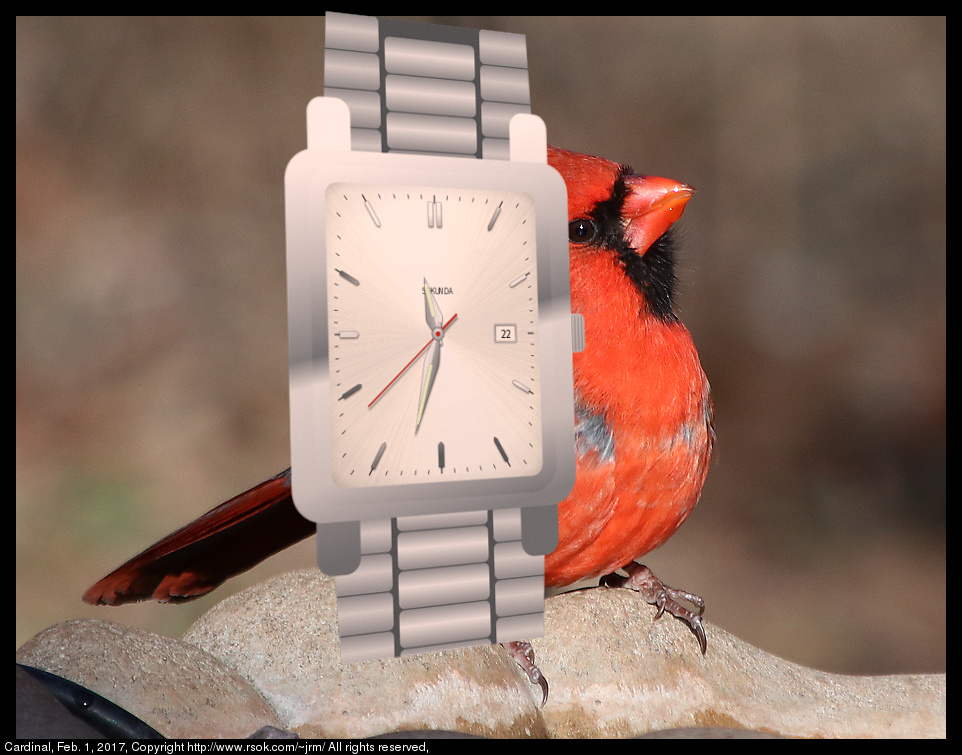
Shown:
11 h 32 min 38 s
